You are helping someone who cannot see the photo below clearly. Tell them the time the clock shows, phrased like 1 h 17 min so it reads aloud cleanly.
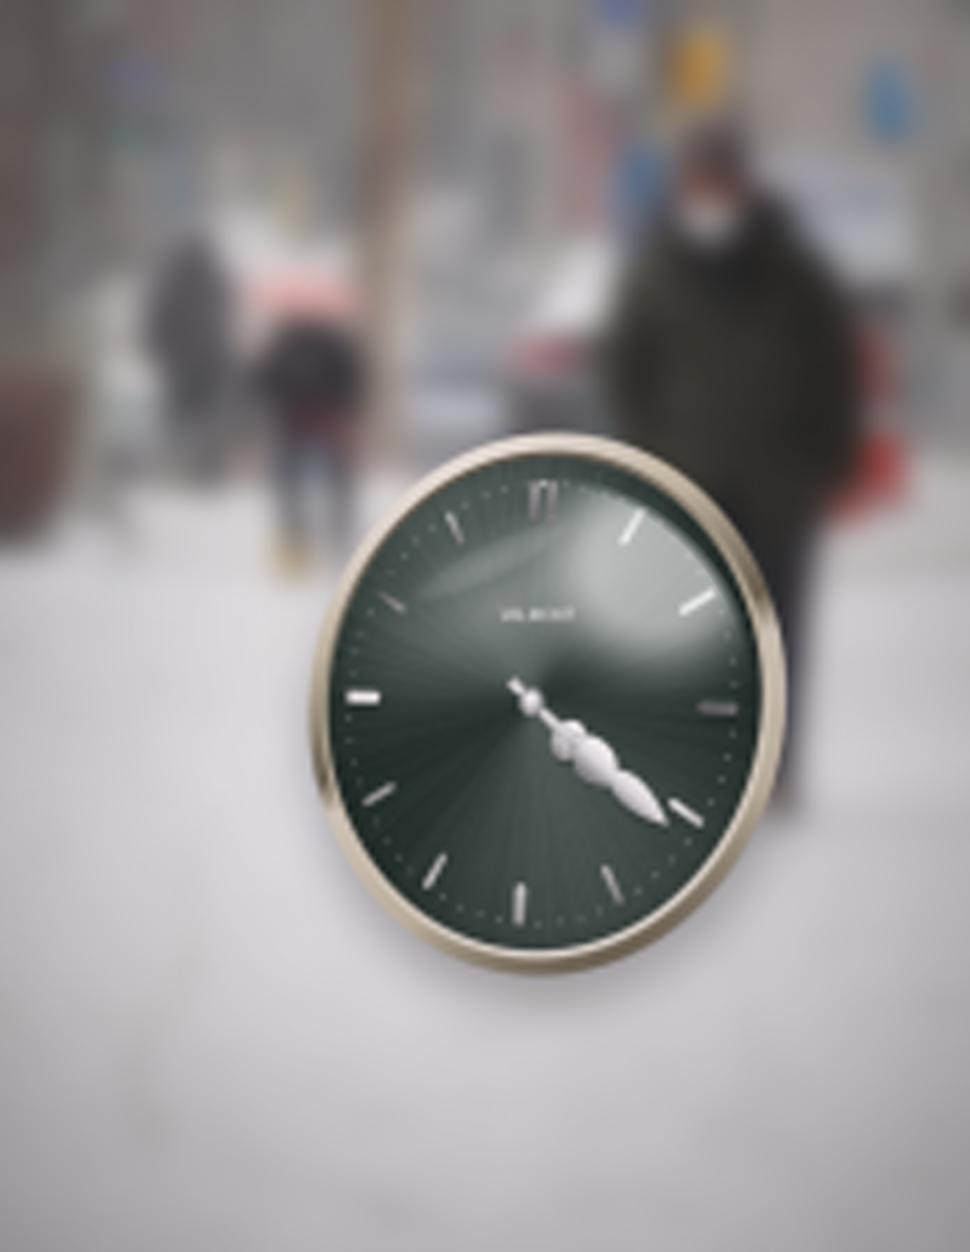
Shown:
4 h 21 min
